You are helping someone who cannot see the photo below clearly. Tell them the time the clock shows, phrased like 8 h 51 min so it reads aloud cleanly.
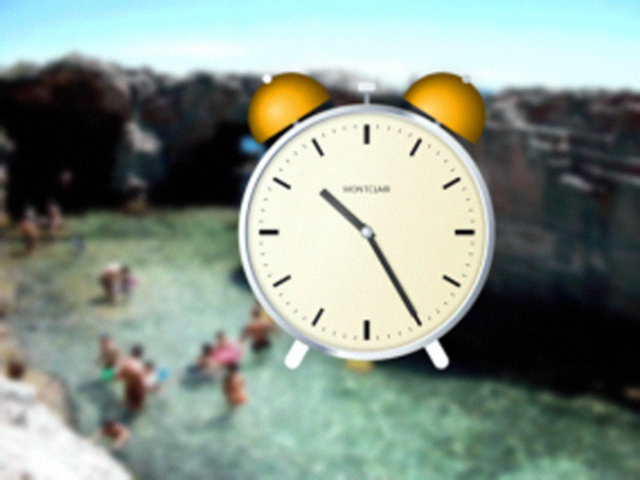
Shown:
10 h 25 min
